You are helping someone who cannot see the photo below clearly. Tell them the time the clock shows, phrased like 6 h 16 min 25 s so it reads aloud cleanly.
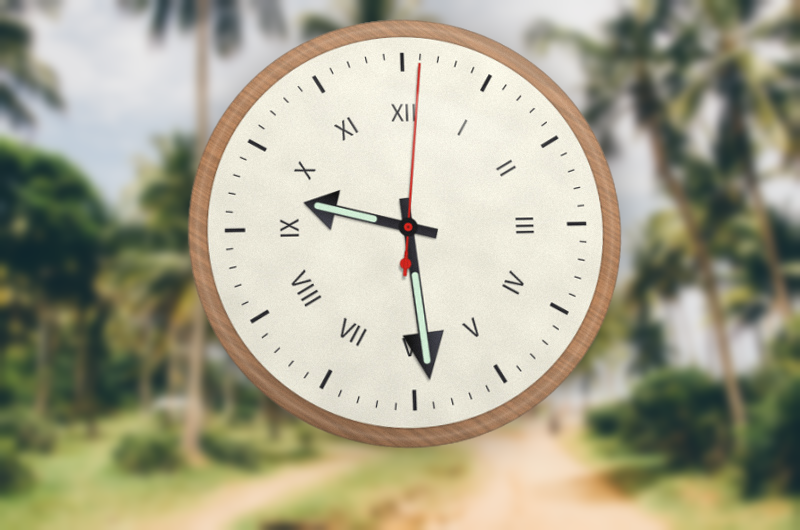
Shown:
9 h 29 min 01 s
